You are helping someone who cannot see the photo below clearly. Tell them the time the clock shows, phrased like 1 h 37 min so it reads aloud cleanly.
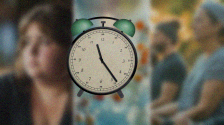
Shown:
11 h 24 min
